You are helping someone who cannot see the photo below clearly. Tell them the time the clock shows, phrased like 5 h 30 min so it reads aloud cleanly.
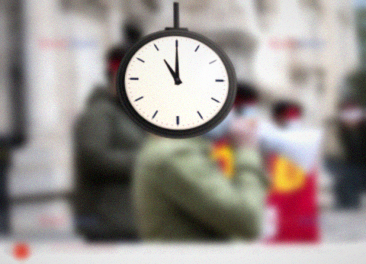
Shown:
11 h 00 min
